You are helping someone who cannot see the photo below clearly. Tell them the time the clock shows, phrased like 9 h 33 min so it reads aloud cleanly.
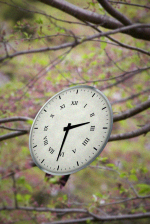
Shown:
2 h 31 min
